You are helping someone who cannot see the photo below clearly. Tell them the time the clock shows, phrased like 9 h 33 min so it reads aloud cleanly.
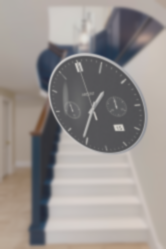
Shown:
1 h 36 min
